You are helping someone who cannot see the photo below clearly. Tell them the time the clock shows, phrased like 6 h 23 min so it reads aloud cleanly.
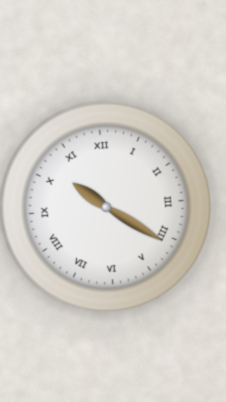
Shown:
10 h 21 min
